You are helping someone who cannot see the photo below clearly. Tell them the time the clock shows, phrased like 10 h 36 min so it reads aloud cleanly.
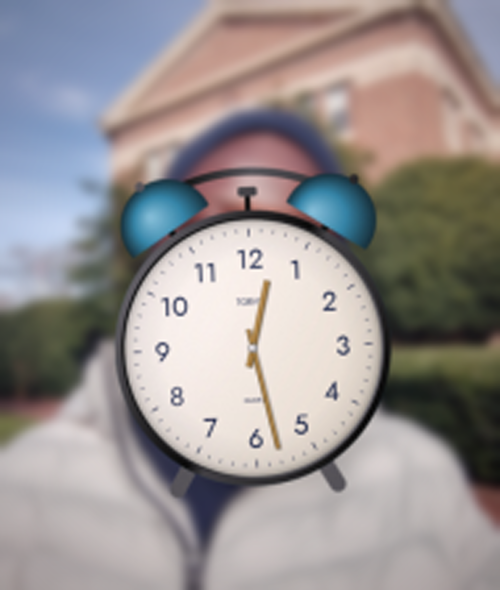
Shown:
12 h 28 min
